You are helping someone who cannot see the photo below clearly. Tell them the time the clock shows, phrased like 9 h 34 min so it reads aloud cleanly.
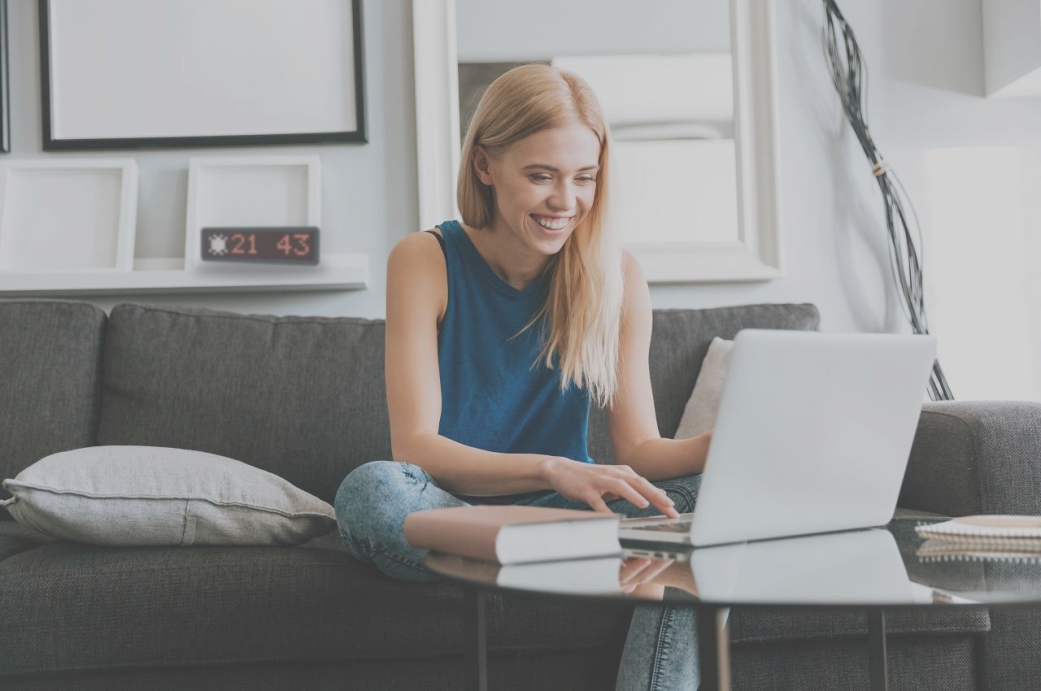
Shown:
21 h 43 min
